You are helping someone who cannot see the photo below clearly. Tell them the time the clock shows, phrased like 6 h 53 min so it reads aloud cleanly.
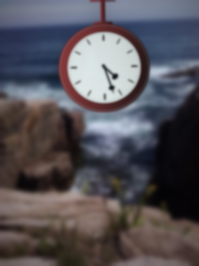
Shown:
4 h 27 min
